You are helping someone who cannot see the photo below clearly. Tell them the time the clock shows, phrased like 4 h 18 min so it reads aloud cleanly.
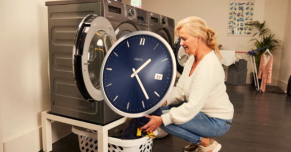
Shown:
1 h 23 min
